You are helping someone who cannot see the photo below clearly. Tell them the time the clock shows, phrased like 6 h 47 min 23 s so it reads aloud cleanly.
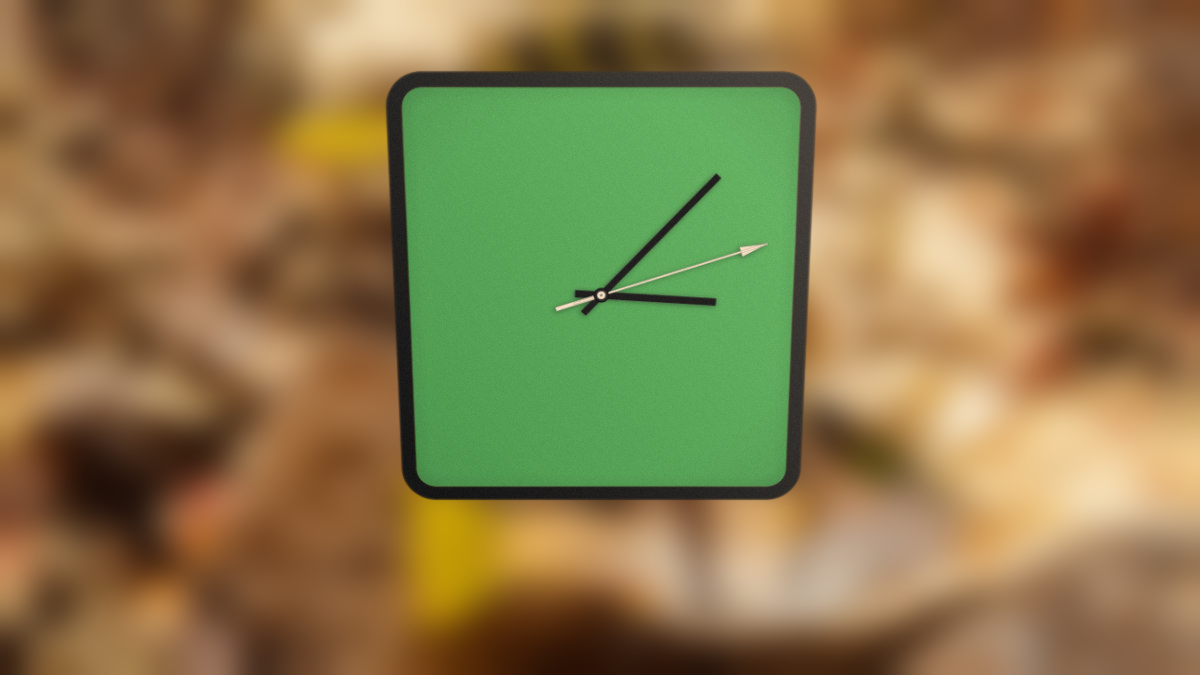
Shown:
3 h 07 min 12 s
